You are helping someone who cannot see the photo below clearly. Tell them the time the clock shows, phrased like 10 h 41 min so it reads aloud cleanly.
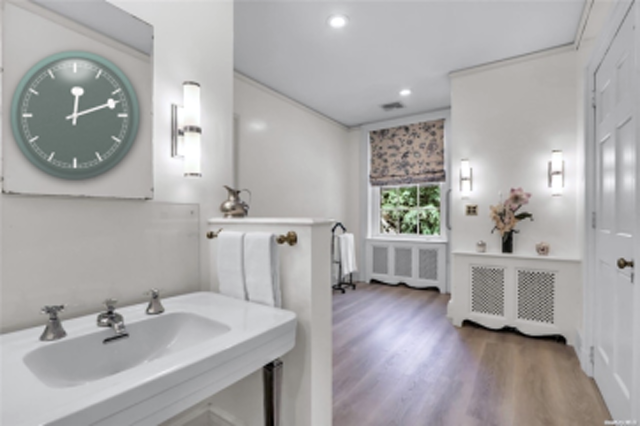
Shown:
12 h 12 min
